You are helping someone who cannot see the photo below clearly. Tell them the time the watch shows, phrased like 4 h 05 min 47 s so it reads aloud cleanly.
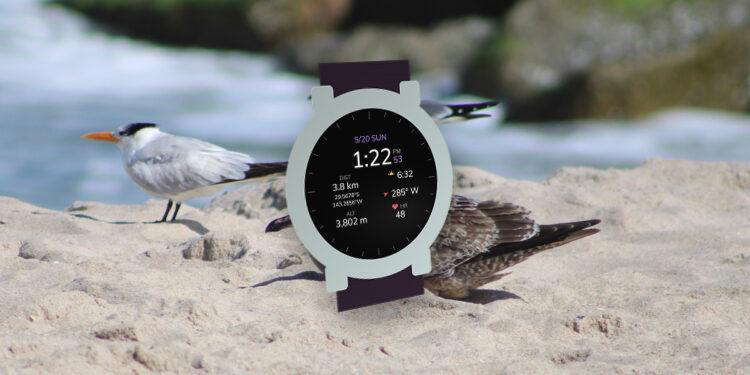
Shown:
1 h 22 min 53 s
